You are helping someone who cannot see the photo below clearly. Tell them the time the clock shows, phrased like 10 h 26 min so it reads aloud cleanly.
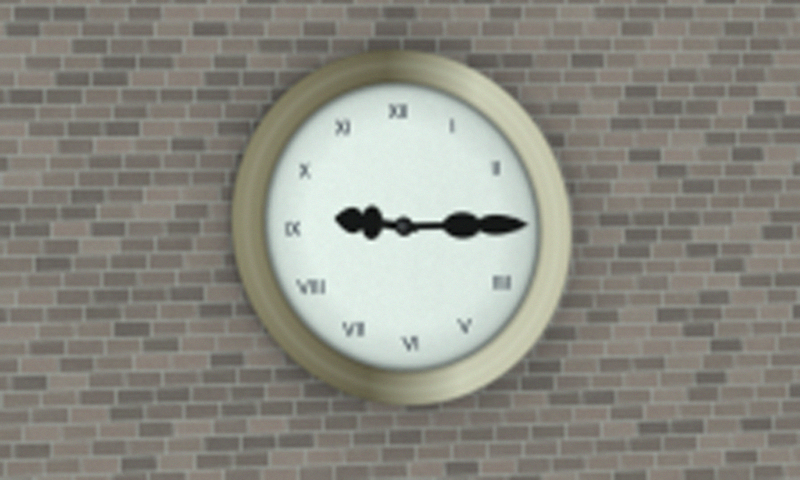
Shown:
9 h 15 min
